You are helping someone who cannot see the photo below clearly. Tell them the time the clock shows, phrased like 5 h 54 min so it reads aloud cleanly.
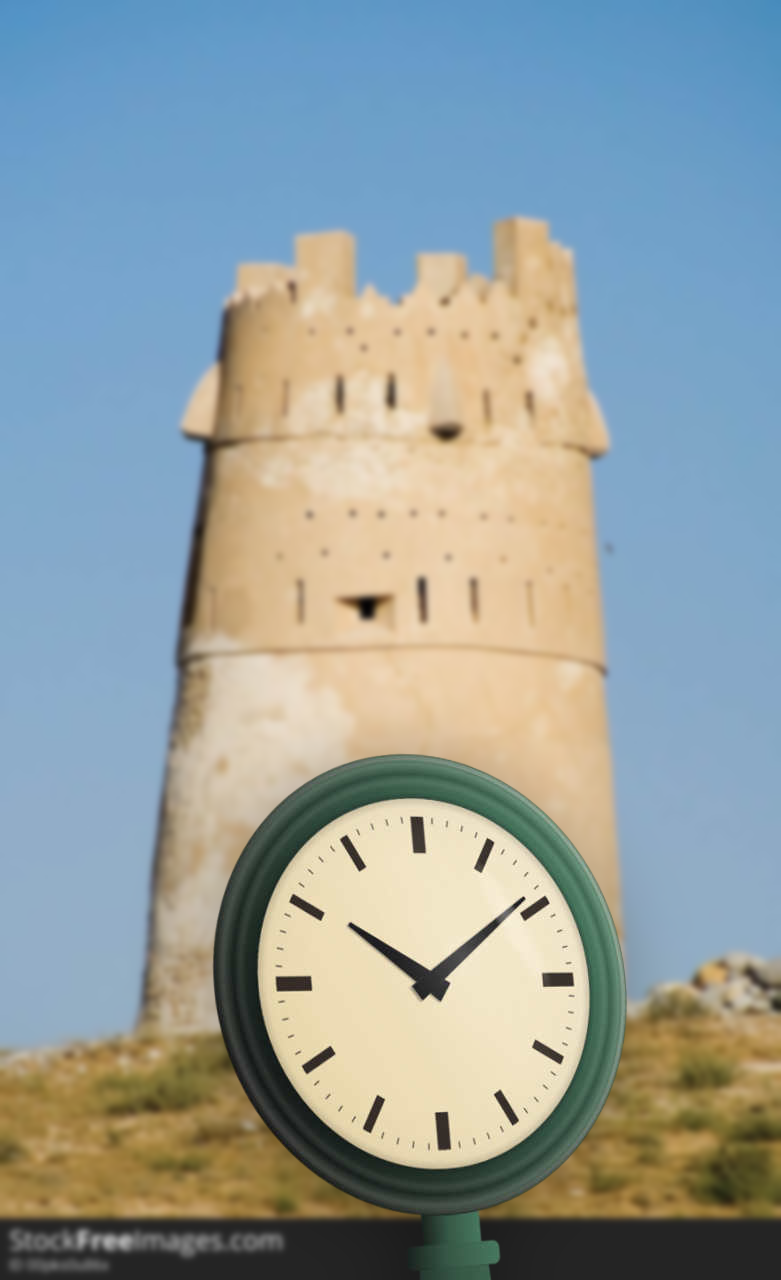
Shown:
10 h 09 min
